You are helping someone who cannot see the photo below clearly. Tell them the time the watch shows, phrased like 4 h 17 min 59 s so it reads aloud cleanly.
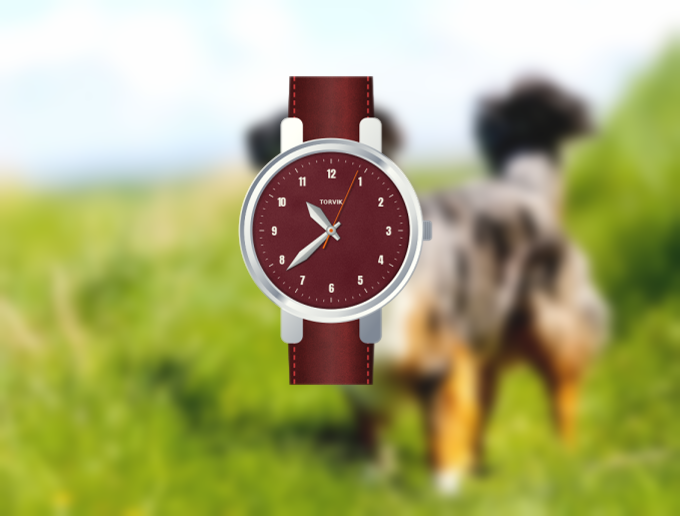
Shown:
10 h 38 min 04 s
